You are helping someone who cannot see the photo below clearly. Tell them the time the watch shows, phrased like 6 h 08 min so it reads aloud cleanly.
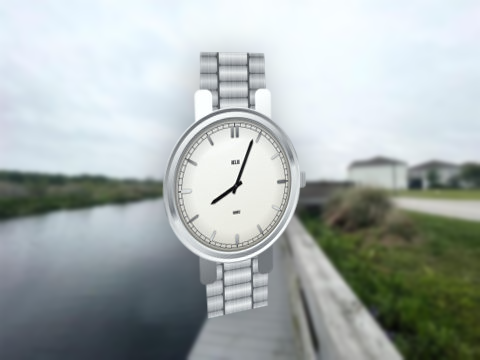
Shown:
8 h 04 min
